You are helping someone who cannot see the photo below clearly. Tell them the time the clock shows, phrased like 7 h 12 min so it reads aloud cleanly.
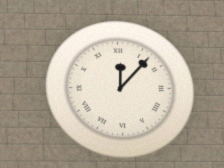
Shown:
12 h 07 min
